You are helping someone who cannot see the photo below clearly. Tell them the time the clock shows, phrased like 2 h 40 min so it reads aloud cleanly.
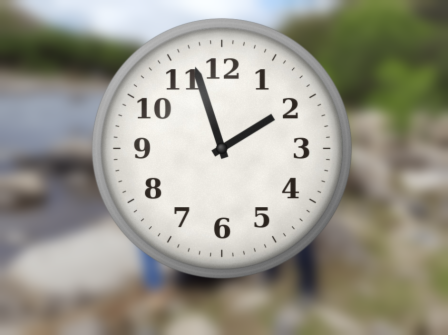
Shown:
1 h 57 min
